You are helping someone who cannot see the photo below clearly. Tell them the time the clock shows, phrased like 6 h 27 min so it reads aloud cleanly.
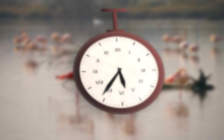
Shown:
5 h 36 min
